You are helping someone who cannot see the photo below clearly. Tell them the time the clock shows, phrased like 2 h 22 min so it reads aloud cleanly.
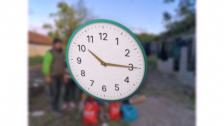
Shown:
10 h 15 min
